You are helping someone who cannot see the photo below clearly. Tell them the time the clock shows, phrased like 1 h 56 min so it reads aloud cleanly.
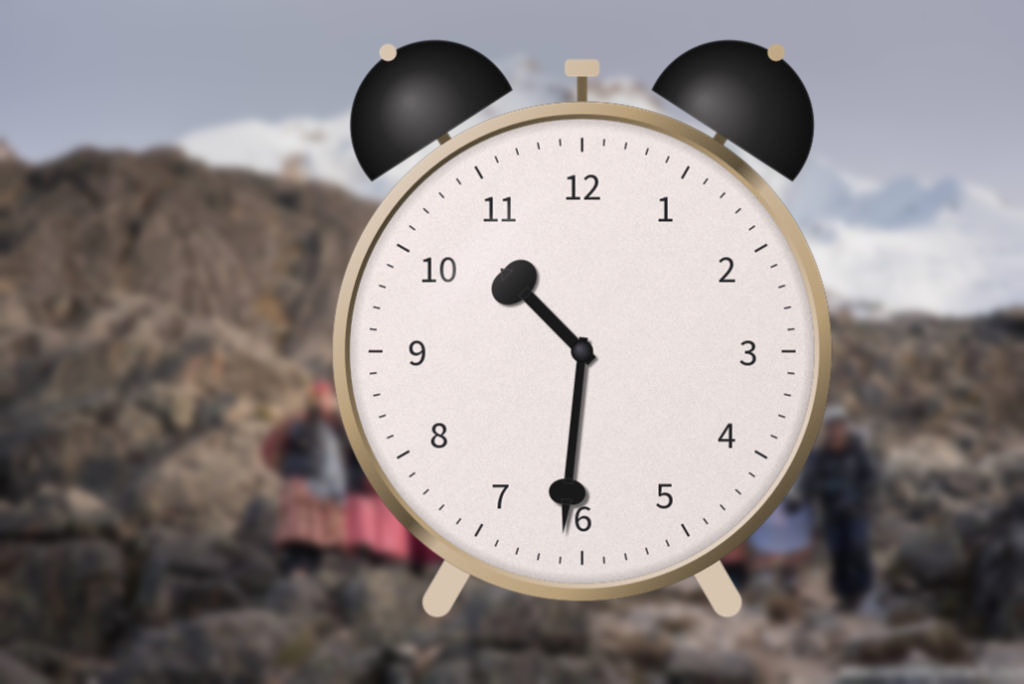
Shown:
10 h 31 min
